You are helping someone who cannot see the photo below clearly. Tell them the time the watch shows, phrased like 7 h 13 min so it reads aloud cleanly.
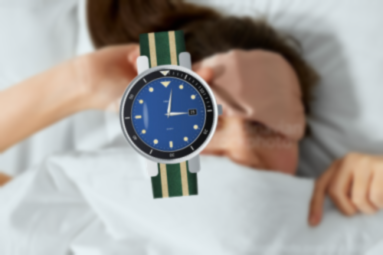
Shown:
3 h 02 min
